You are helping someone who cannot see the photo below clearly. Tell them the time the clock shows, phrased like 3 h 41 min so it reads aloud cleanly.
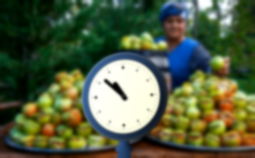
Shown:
10 h 52 min
